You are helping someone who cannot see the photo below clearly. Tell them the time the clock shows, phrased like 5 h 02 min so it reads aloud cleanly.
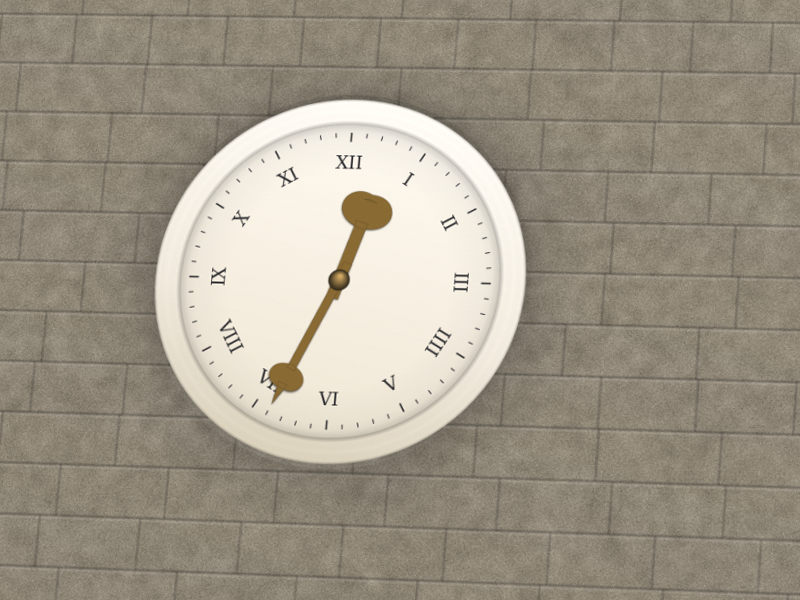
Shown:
12 h 34 min
